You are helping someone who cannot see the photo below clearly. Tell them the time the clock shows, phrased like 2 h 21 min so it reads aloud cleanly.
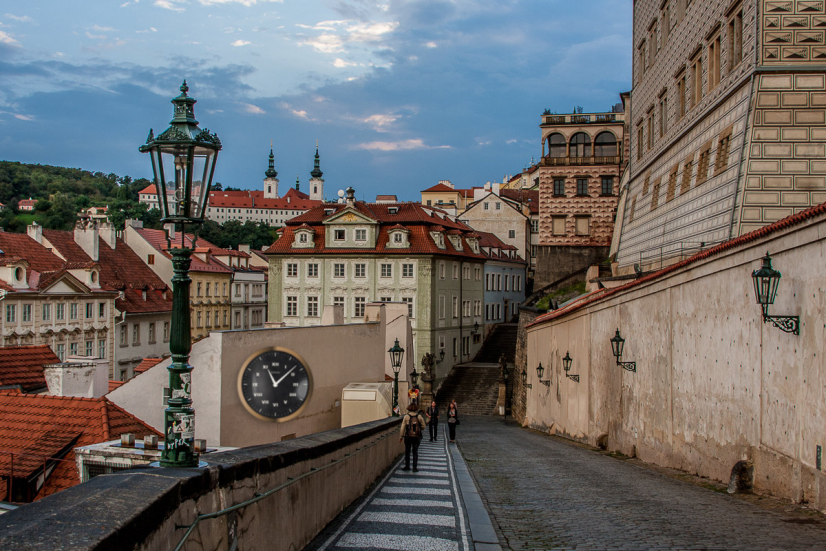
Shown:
11 h 08 min
